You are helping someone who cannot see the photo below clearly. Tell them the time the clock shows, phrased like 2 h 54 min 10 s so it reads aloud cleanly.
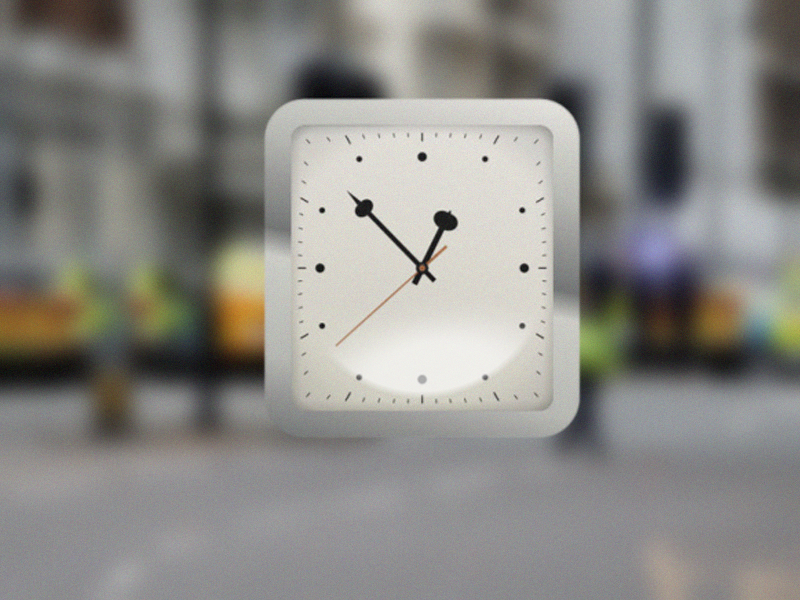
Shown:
12 h 52 min 38 s
